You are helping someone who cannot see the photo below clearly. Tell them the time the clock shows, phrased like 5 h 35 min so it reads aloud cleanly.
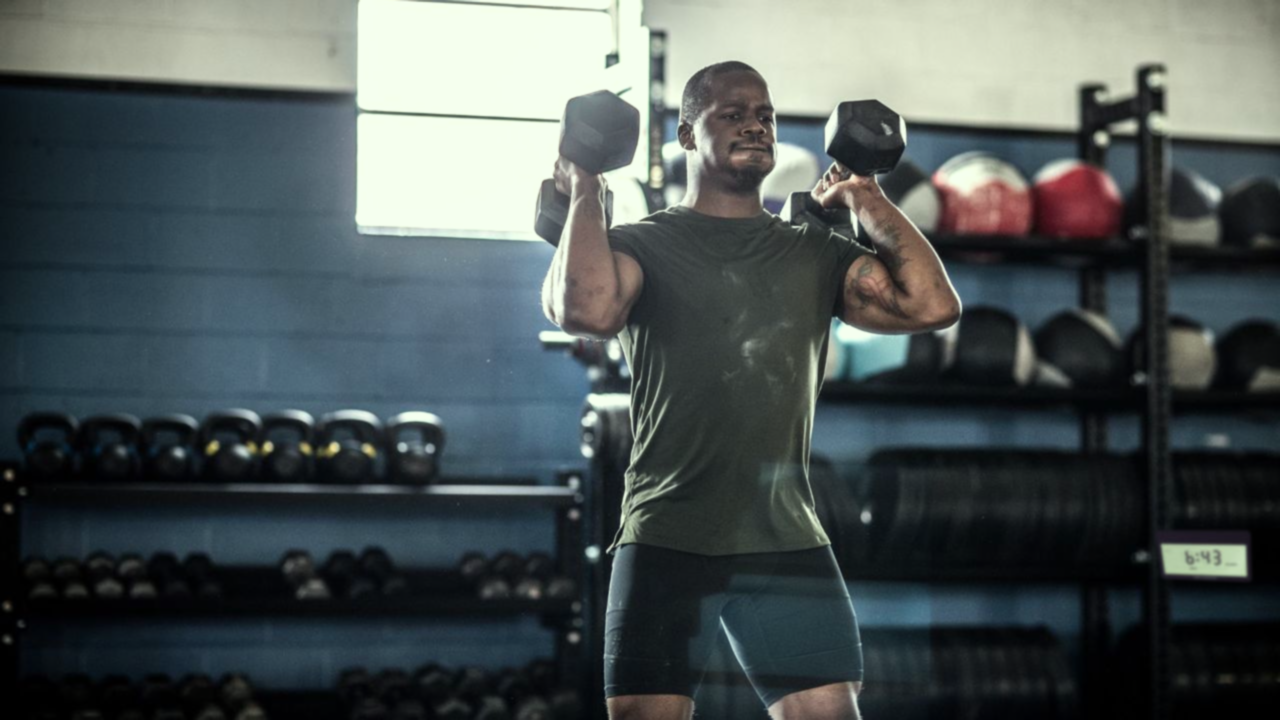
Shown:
6 h 43 min
